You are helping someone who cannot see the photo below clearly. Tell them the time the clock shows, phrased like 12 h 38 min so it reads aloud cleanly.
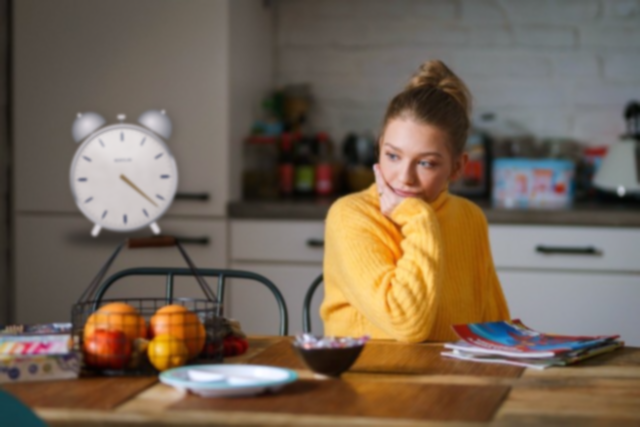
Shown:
4 h 22 min
